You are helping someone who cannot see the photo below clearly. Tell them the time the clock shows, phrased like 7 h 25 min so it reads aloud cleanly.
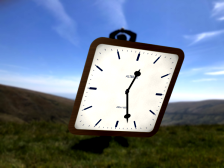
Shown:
12 h 27 min
